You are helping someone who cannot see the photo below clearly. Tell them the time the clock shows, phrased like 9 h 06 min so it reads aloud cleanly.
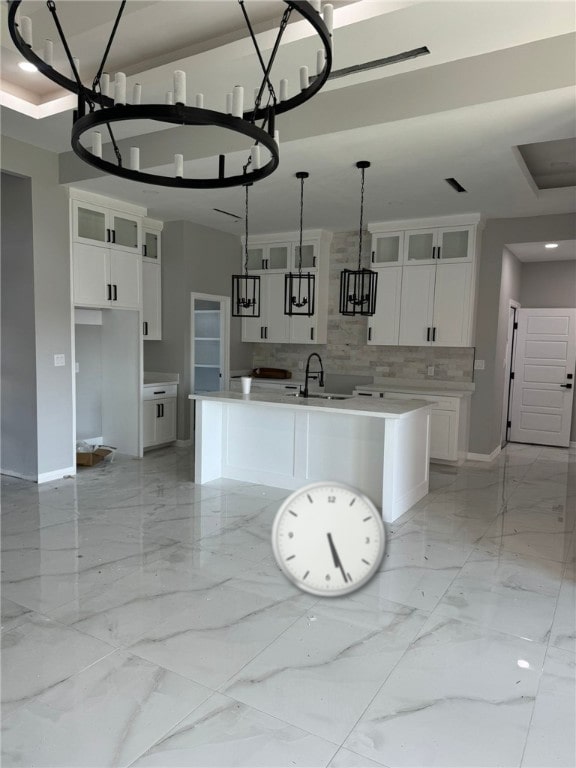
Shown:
5 h 26 min
